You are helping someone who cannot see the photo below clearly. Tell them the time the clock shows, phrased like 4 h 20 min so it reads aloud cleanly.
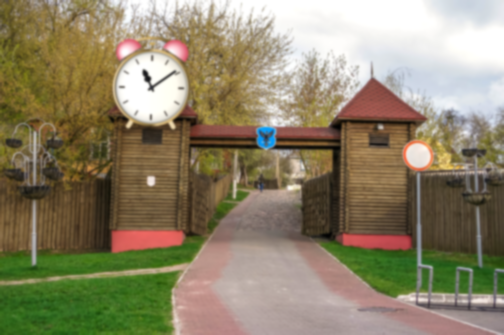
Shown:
11 h 09 min
